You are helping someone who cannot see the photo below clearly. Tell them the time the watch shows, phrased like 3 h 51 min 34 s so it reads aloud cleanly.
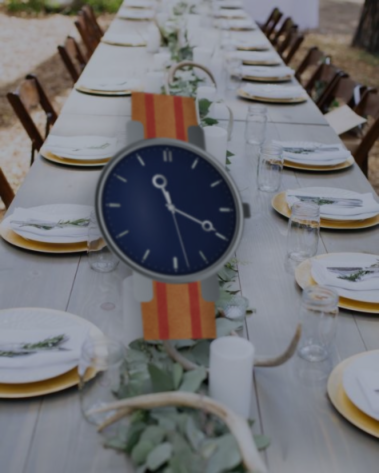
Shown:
11 h 19 min 28 s
